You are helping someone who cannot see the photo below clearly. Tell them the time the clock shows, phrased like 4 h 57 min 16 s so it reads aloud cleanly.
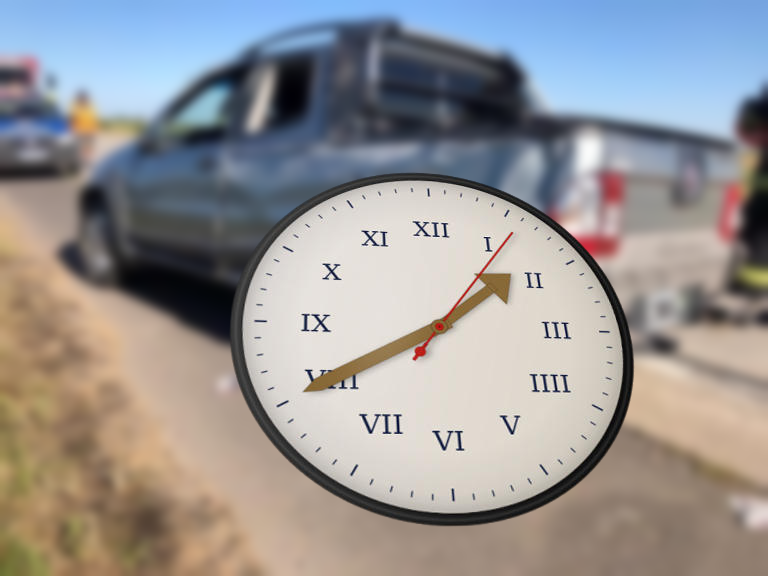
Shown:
1 h 40 min 06 s
